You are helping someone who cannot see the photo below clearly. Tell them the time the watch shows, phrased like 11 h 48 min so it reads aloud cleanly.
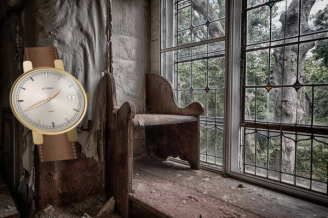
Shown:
1 h 41 min
